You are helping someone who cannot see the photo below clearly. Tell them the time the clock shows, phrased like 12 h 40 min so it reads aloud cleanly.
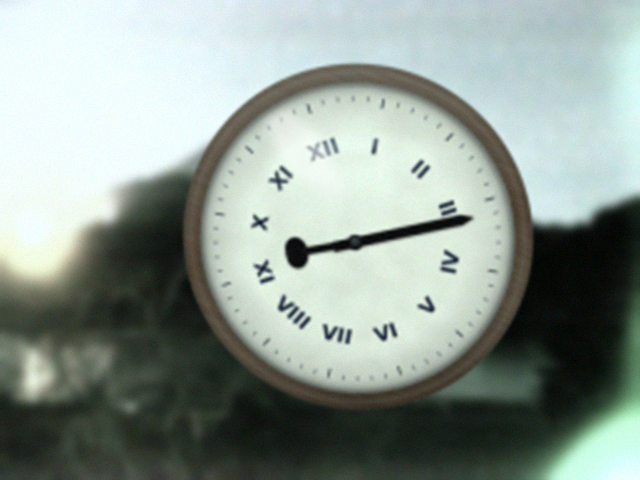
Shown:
9 h 16 min
